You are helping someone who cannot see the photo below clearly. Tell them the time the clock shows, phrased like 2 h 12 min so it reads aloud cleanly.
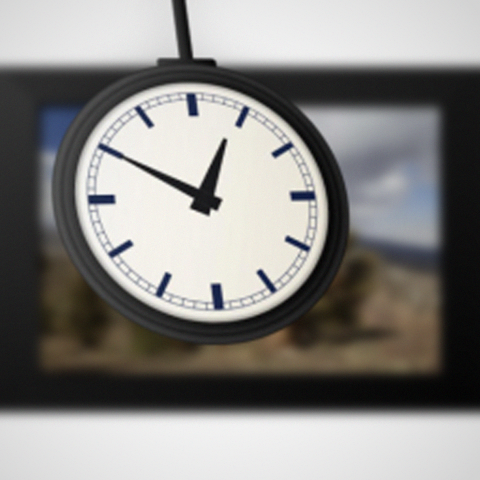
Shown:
12 h 50 min
